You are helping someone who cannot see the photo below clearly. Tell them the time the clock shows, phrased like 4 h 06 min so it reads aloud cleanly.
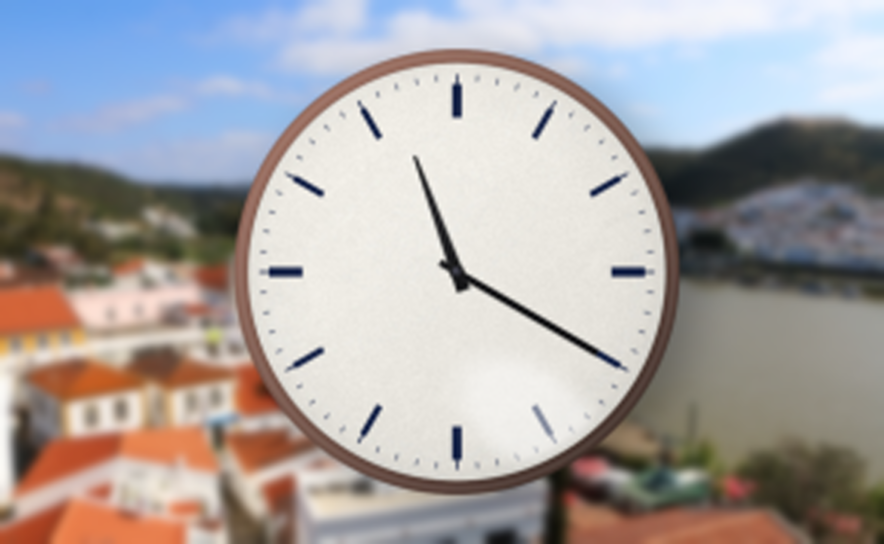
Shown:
11 h 20 min
